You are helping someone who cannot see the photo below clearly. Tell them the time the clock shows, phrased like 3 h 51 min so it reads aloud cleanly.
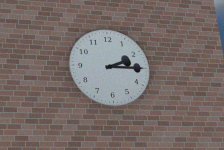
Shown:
2 h 15 min
